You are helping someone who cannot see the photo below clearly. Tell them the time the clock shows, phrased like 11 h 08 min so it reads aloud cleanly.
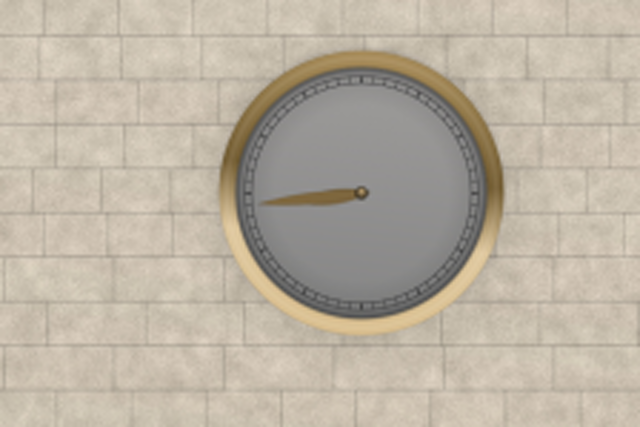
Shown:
8 h 44 min
